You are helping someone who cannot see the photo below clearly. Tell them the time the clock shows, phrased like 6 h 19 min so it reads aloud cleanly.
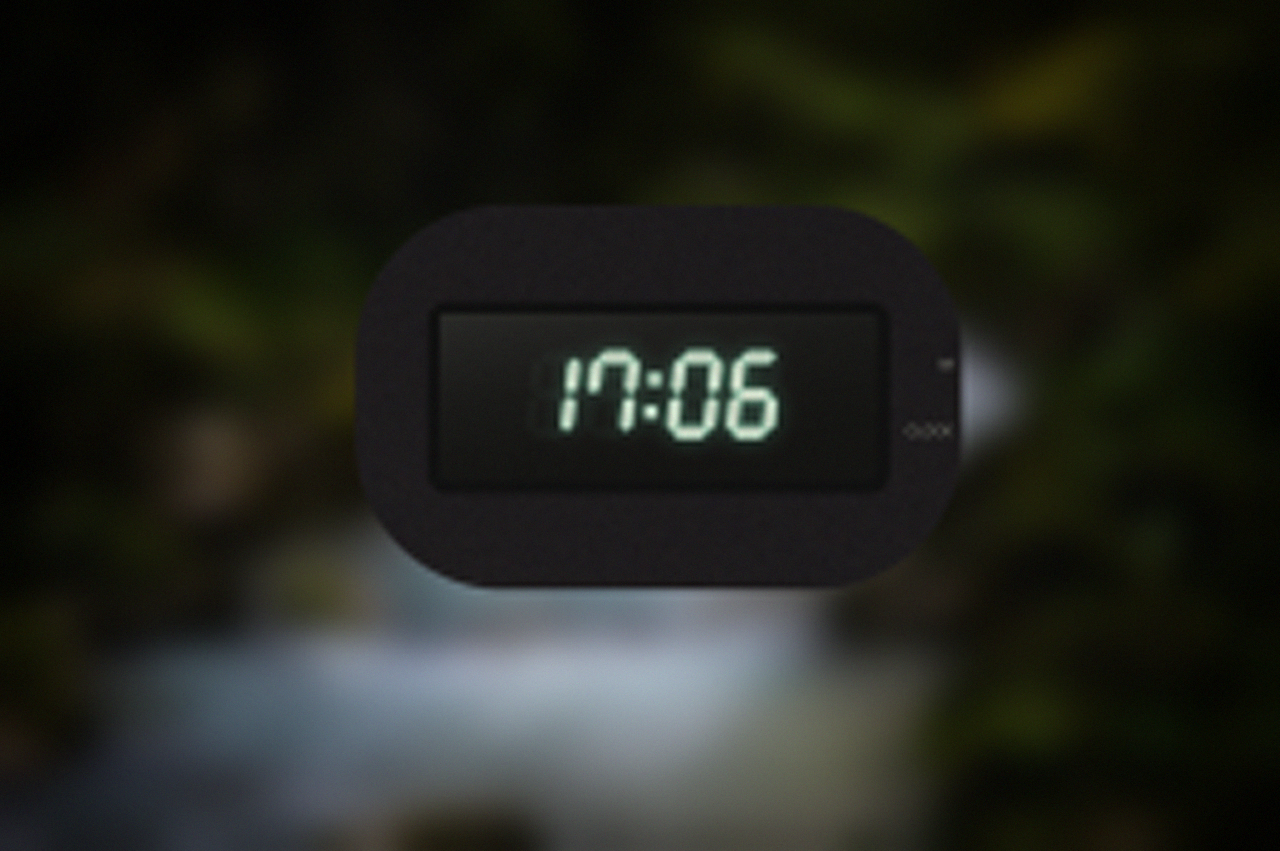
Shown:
17 h 06 min
